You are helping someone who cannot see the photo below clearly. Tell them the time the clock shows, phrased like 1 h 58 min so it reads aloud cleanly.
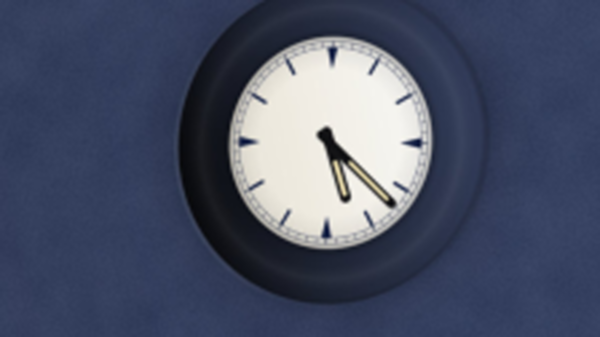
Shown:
5 h 22 min
